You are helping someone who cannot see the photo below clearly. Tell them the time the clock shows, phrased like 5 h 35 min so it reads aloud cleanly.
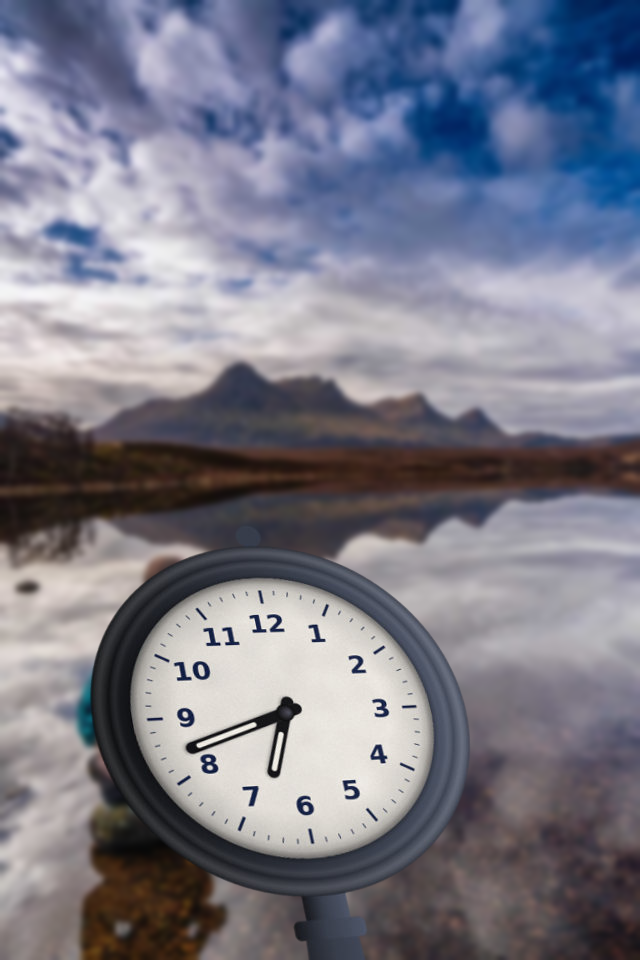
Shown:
6 h 42 min
